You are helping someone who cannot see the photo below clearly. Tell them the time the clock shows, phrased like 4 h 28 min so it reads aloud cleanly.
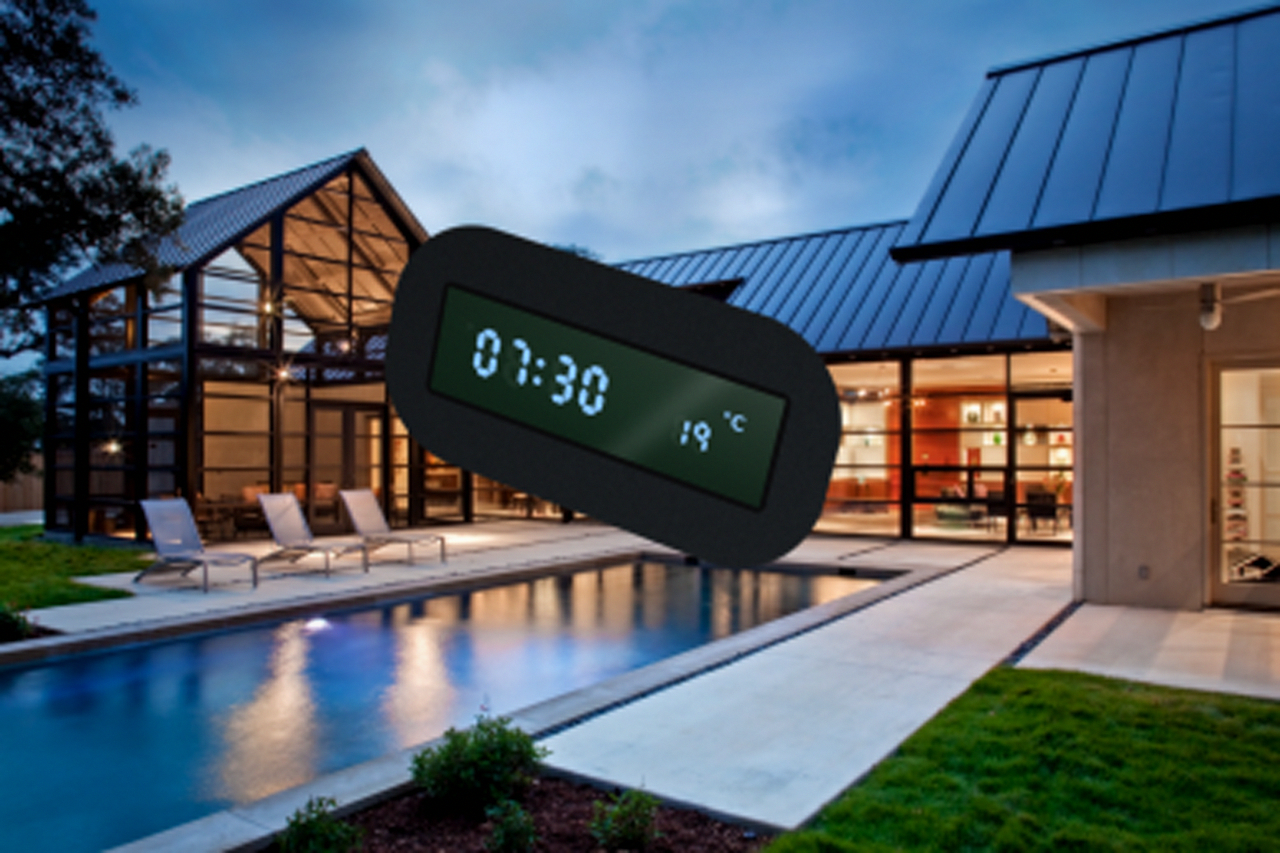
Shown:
7 h 30 min
